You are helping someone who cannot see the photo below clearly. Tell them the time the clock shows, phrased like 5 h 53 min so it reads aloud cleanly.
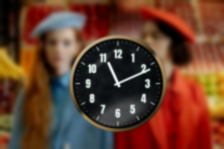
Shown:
11 h 11 min
